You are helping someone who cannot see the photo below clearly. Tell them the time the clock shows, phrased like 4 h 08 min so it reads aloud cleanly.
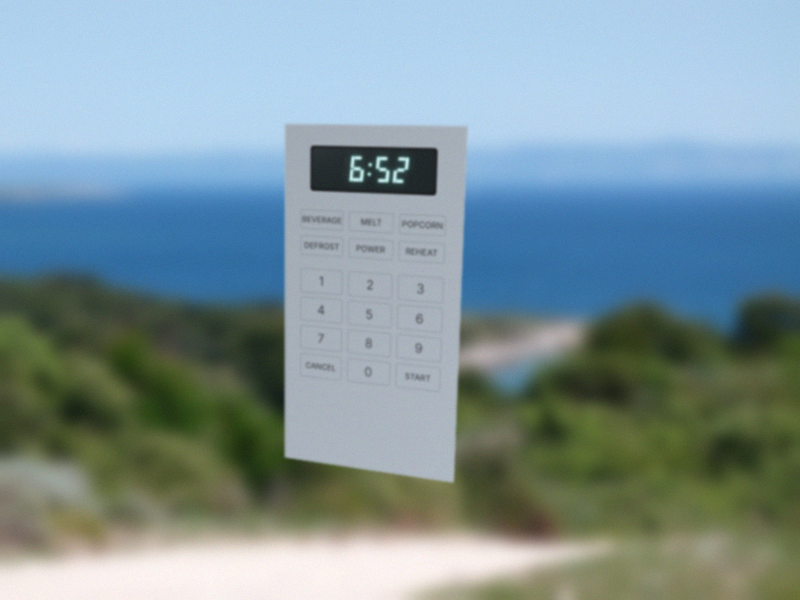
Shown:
6 h 52 min
